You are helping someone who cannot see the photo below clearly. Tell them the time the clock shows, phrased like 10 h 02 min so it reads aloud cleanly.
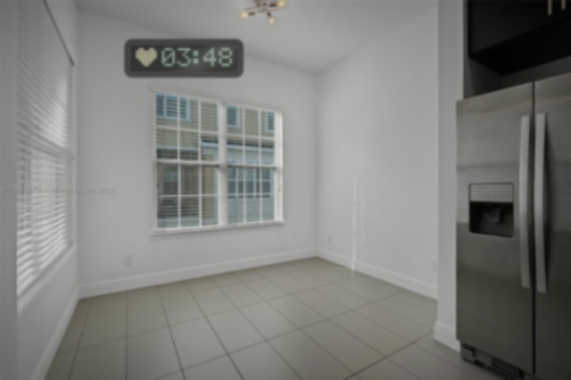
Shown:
3 h 48 min
